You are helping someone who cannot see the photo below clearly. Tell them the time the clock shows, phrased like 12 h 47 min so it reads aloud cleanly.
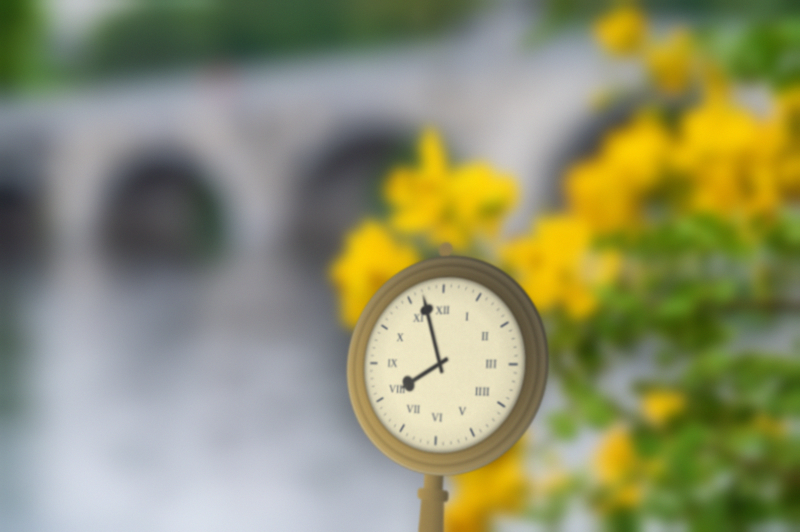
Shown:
7 h 57 min
